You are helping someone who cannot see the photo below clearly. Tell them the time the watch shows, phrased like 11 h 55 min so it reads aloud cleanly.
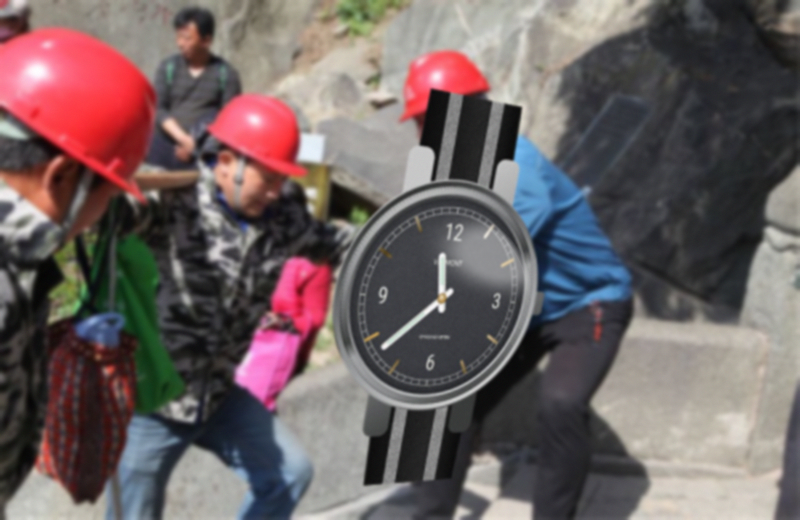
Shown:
11 h 38 min
